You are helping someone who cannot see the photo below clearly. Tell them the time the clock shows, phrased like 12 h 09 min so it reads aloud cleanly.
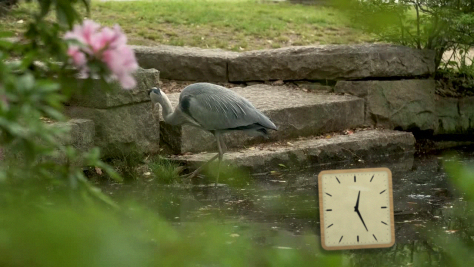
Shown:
12 h 26 min
